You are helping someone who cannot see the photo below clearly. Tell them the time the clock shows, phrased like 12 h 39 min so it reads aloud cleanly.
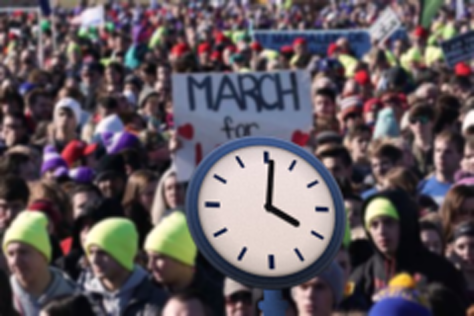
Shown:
4 h 01 min
